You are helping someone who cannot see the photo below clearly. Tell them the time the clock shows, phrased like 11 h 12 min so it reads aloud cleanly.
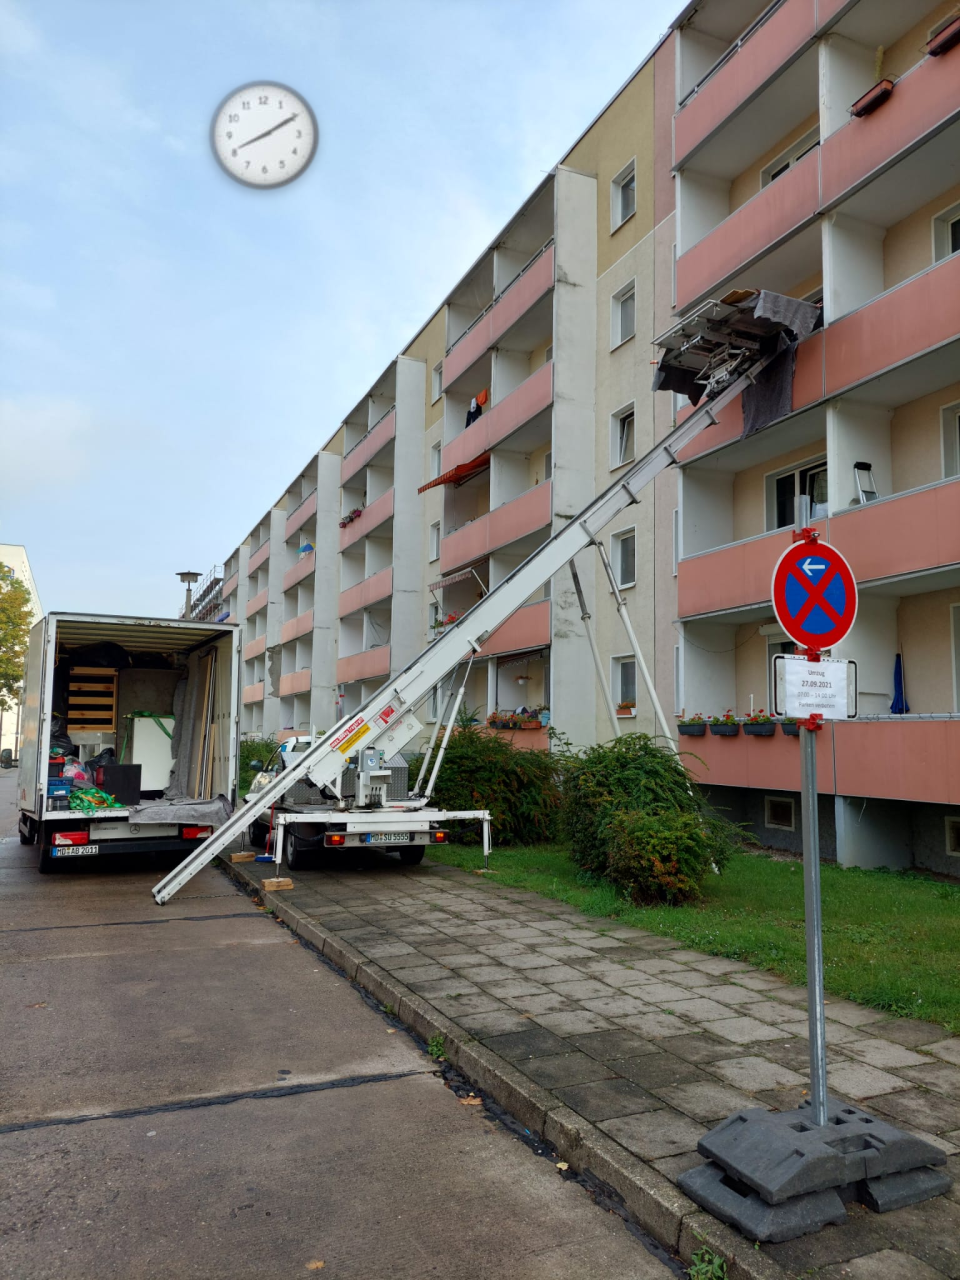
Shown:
8 h 10 min
